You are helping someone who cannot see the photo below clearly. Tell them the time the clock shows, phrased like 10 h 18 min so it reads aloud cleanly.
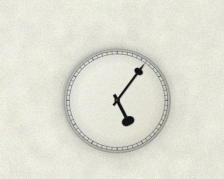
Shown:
5 h 06 min
